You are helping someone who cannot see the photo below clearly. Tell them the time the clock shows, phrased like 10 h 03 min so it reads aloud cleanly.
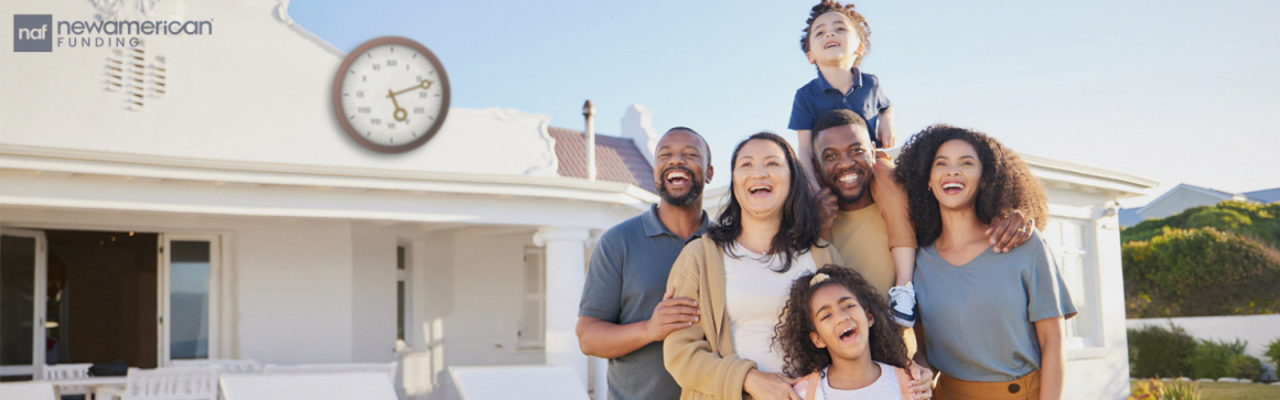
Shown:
5 h 12 min
